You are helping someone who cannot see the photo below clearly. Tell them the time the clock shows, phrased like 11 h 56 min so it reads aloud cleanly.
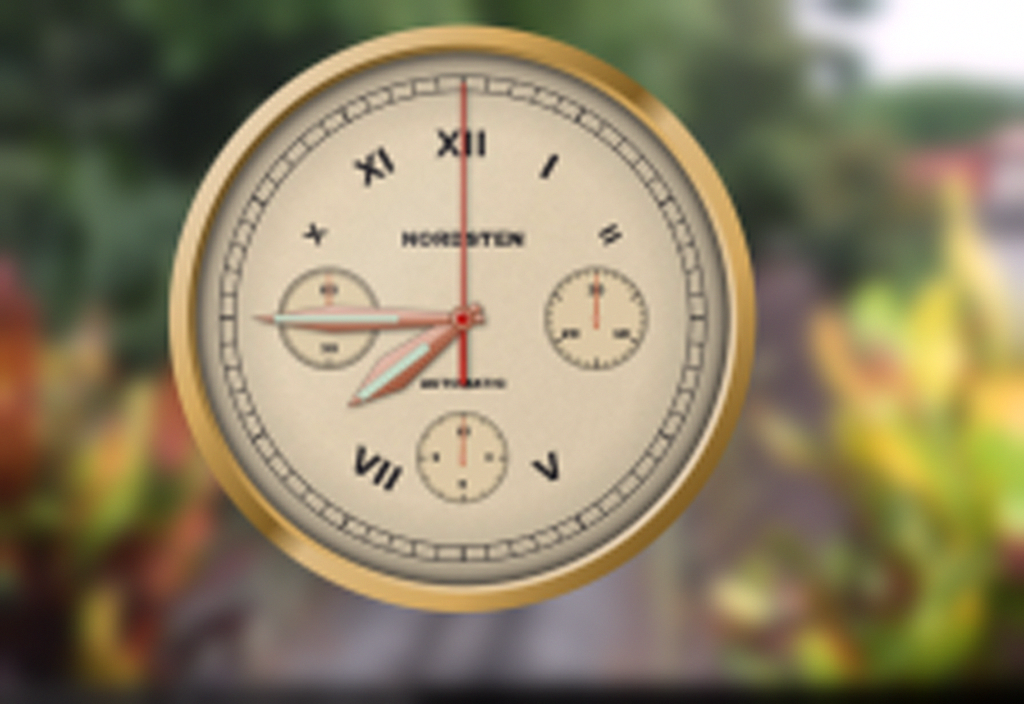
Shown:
7 h 45 min
